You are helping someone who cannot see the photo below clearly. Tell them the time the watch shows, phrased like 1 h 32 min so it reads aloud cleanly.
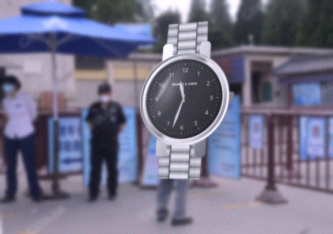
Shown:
11 h 33 min
